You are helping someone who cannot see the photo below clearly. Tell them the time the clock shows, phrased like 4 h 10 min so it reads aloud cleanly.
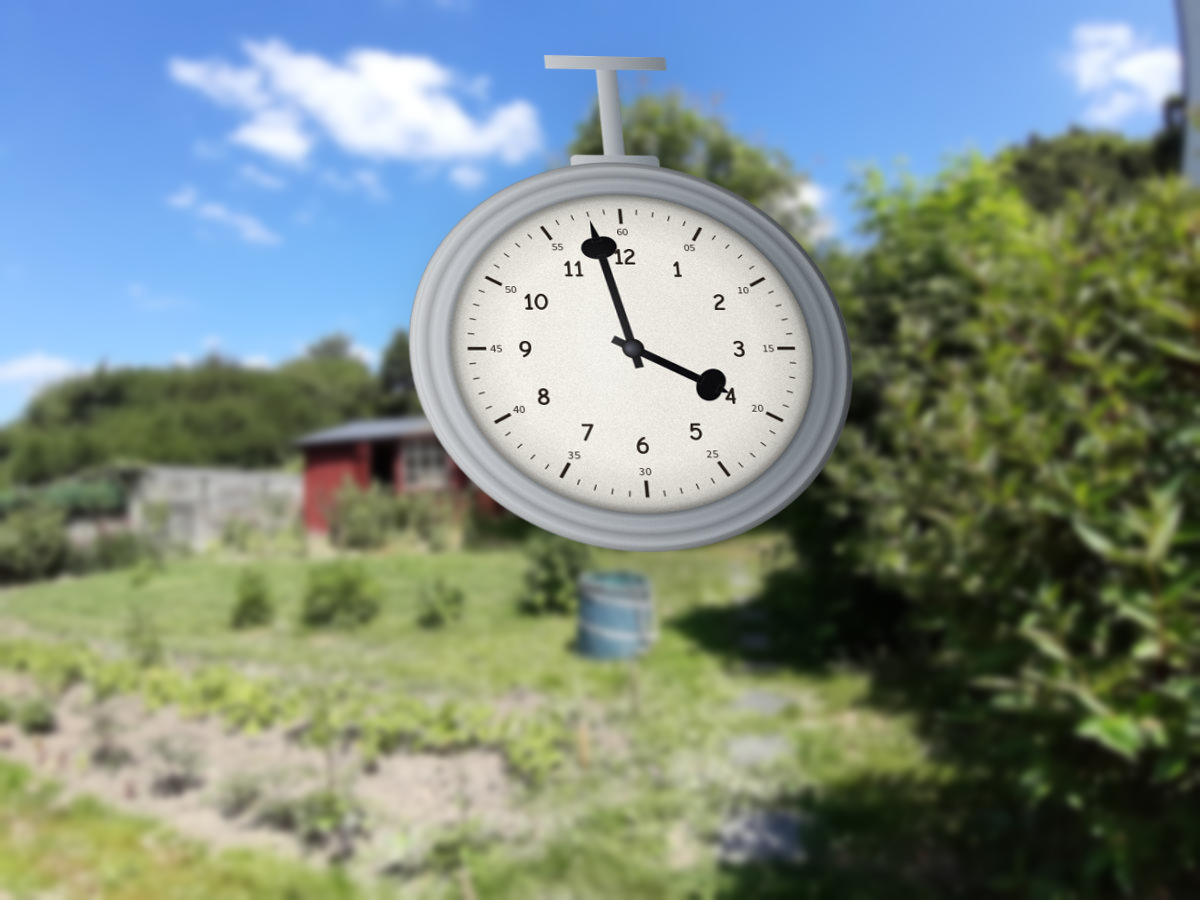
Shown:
3 h 58 min
